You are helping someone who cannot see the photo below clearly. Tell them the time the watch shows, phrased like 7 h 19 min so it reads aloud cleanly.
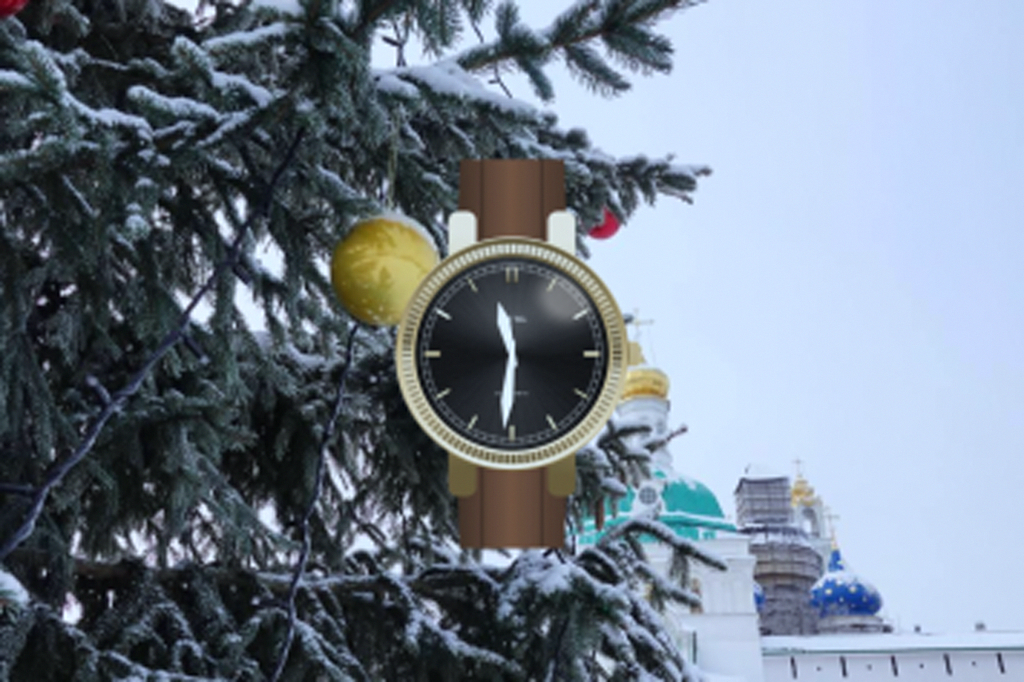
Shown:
11 h 31 min
